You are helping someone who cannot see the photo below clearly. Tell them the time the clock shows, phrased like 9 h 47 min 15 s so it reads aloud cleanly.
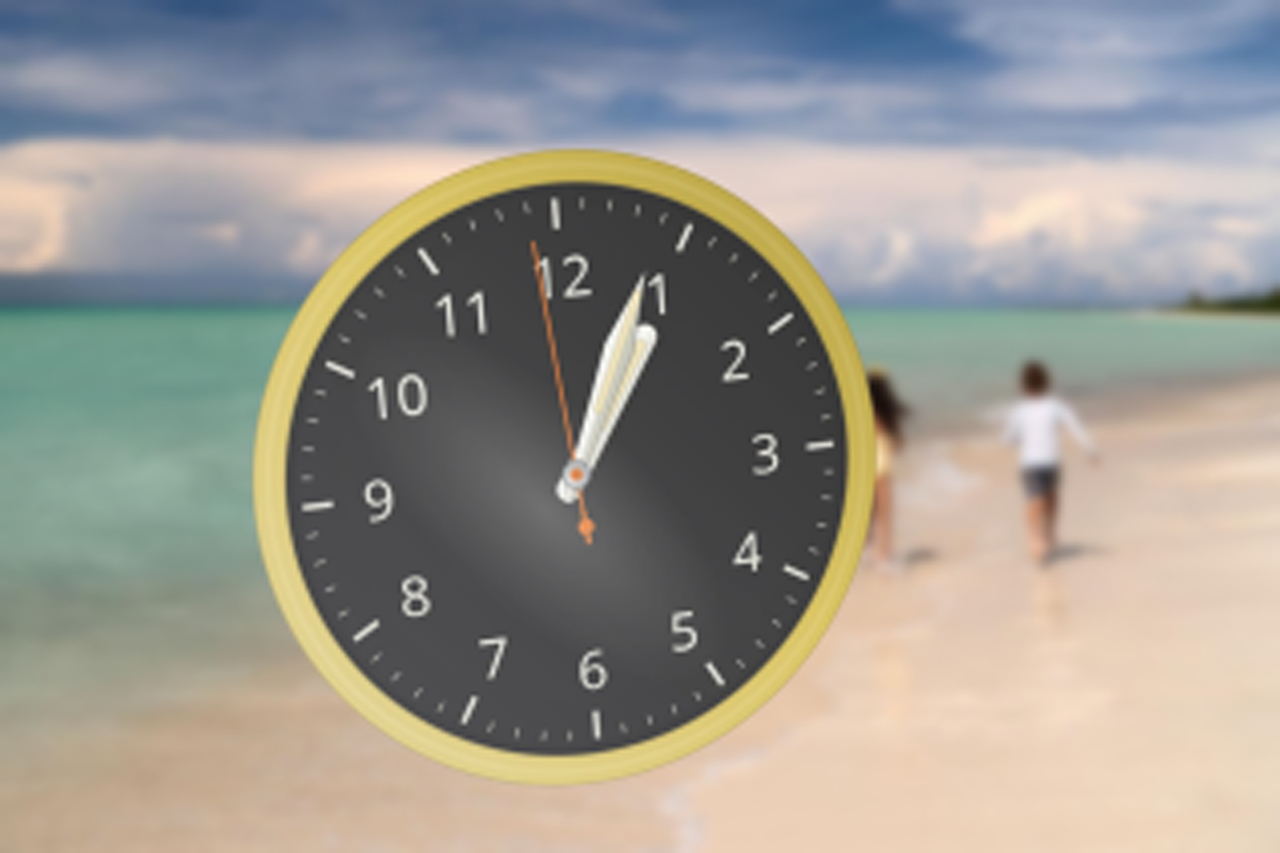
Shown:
1 h 03 min 59 s
